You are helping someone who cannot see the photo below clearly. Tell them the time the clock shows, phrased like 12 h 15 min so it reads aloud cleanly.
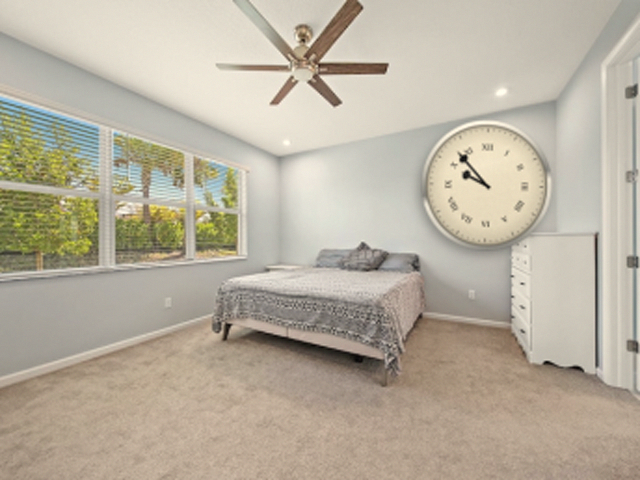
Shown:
9 h 53 min
